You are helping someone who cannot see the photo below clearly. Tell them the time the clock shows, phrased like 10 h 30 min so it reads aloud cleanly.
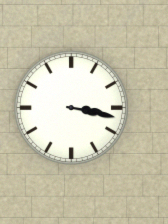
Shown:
3 h 17 min
